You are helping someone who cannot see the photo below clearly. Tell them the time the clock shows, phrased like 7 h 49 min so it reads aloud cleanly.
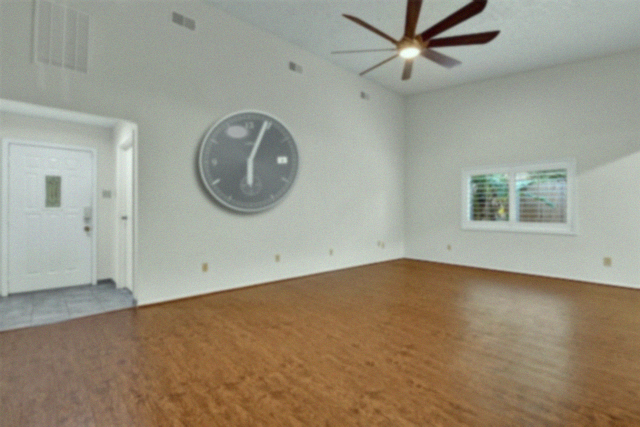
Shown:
6 h 04 min
